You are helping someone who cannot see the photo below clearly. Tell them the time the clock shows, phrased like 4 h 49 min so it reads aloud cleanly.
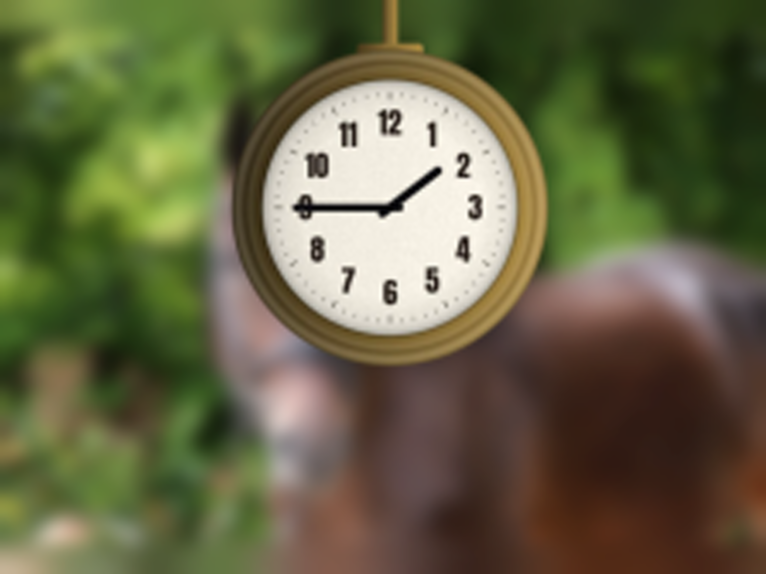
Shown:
1 h 45 min
